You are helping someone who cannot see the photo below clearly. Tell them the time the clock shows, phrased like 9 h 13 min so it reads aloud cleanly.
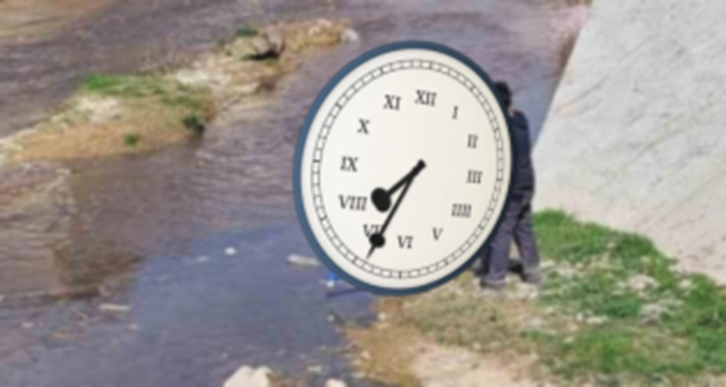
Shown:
7 h 34 min
